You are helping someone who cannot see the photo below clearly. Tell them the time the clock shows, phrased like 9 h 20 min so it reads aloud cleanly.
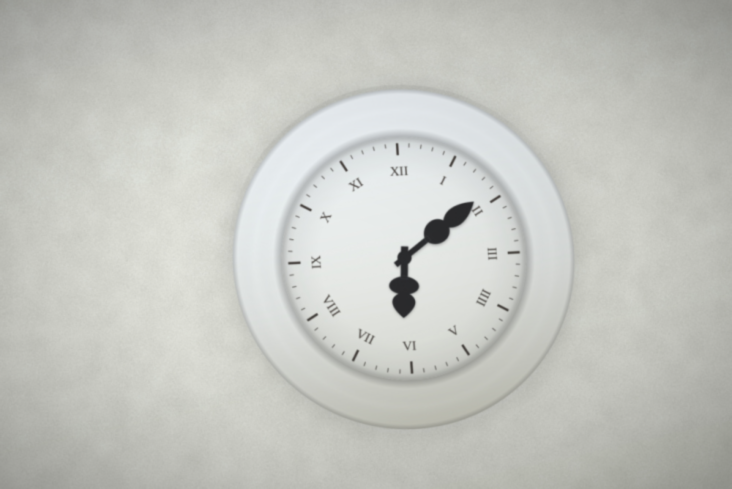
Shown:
6 h 09 min
